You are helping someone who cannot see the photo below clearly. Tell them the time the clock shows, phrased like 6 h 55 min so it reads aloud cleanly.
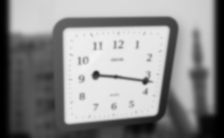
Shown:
9 h 17 min
